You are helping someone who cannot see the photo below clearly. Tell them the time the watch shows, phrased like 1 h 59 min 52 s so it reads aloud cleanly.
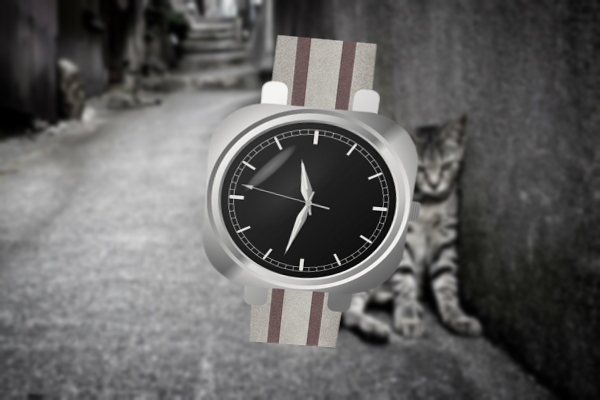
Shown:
11 h 32 min 47 s
